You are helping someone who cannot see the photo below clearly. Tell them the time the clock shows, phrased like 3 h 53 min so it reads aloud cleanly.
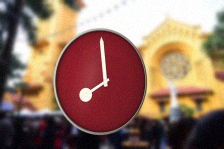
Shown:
7 h 59 min
